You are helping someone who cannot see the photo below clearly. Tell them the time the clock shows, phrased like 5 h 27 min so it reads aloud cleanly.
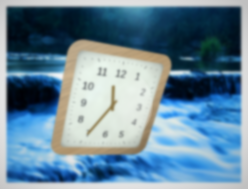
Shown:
11 h 35 min
